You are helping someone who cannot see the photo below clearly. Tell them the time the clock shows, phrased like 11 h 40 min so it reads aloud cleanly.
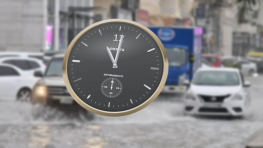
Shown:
11 h 01 min
